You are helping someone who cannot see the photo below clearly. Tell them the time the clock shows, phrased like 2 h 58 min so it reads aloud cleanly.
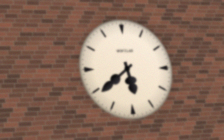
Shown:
5 h 39 min
